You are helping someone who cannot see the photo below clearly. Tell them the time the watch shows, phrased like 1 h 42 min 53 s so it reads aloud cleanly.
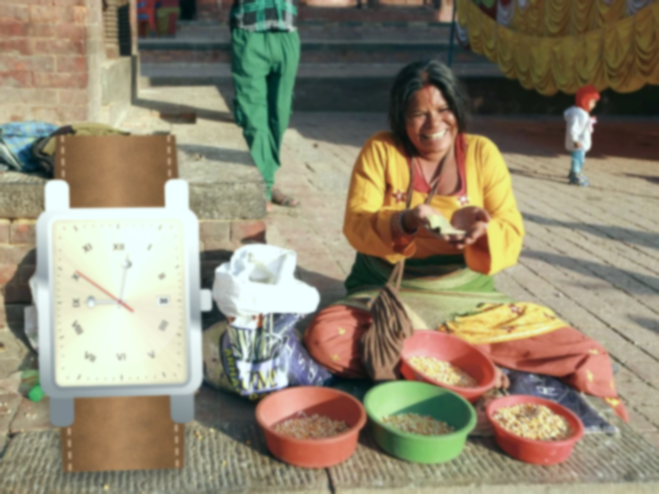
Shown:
9 h 01 min 51 s
